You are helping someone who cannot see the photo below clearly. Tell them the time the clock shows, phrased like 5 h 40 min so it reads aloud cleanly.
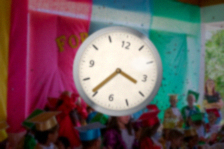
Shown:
3 h 36 min
